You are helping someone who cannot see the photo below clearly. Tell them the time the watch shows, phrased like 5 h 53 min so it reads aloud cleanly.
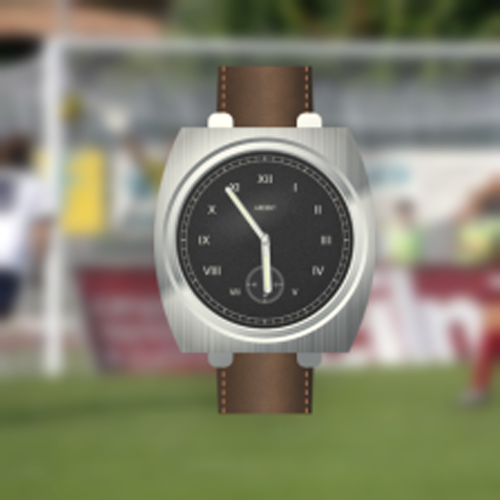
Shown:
5 h 54 min
